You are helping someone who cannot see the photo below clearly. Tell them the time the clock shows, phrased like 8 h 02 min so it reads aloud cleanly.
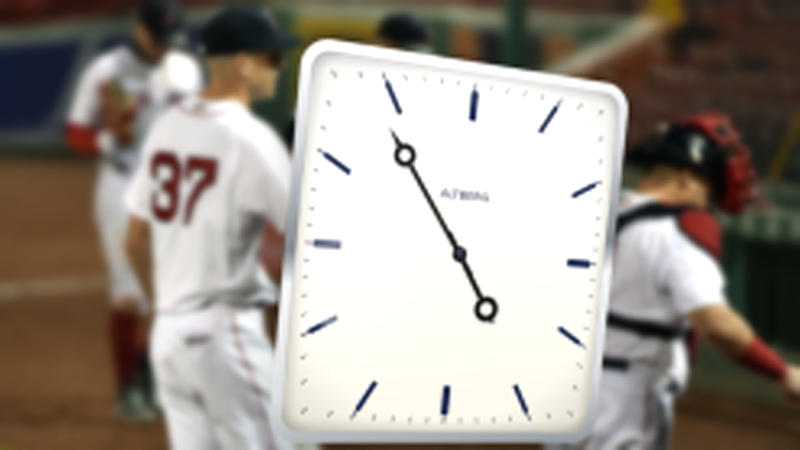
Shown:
4 h 54 min
